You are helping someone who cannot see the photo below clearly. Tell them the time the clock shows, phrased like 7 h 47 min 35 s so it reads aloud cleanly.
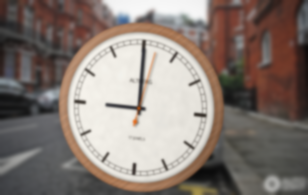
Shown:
9 h 00 min 02 s
